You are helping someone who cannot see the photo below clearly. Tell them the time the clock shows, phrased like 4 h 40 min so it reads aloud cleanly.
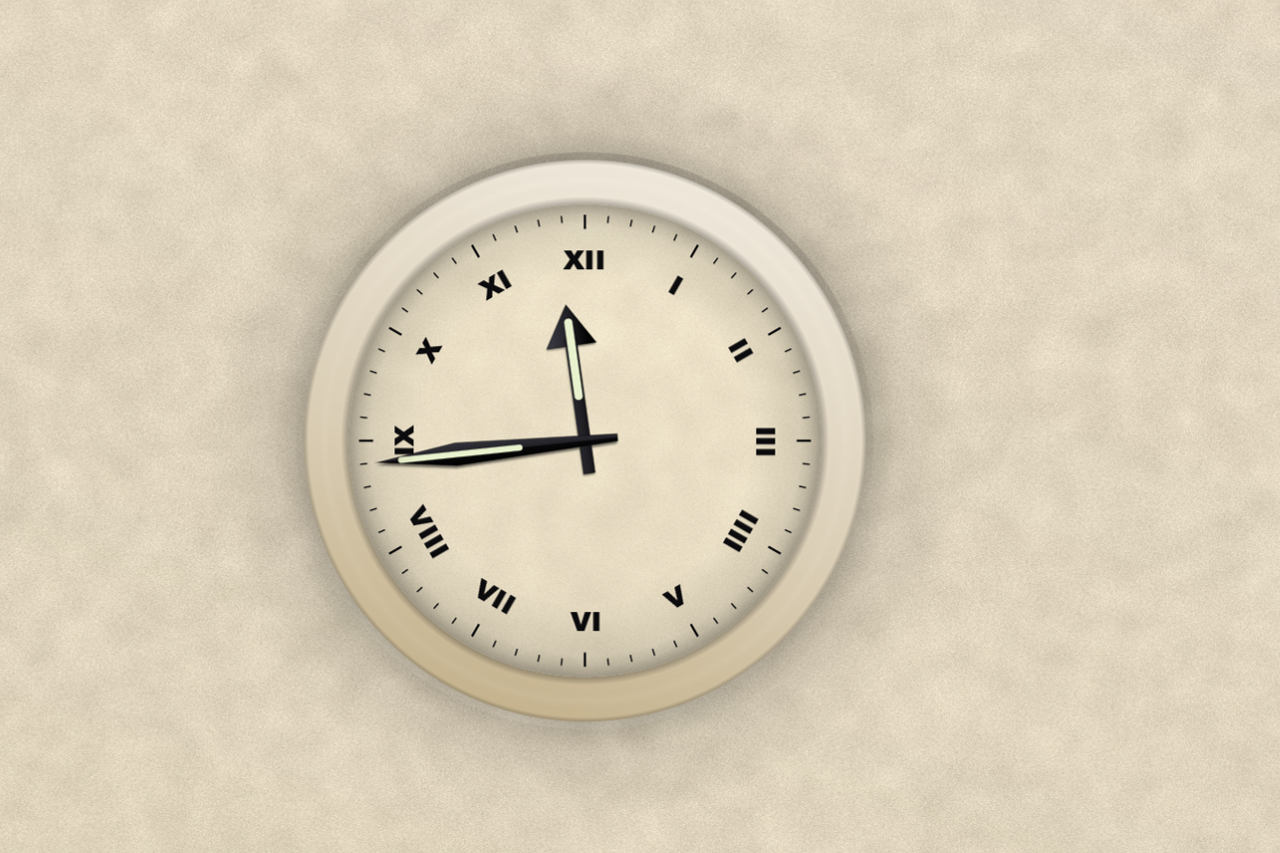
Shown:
11 h 44 min
